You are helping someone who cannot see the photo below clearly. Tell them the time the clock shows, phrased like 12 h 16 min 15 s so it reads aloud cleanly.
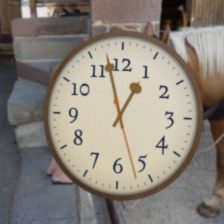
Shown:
12 h 57 min 27 s
